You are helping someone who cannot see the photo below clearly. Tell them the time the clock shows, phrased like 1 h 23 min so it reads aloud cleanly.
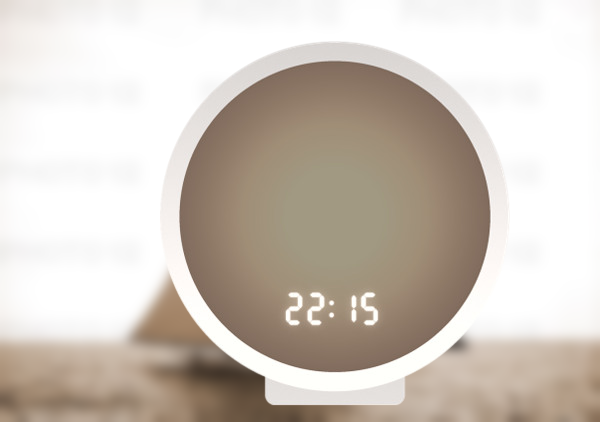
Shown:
22 h 15 min
